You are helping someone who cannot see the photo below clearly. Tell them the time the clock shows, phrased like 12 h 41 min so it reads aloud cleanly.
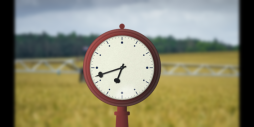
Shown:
6 h 42 min
